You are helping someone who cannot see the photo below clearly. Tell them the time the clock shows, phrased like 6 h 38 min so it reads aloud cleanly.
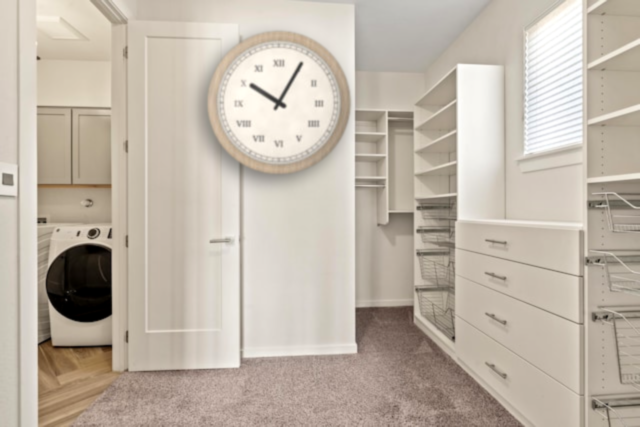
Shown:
10 h 05 min
